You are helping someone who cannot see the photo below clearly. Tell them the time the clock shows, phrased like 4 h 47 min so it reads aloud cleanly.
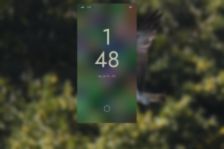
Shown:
1 h 48 min
